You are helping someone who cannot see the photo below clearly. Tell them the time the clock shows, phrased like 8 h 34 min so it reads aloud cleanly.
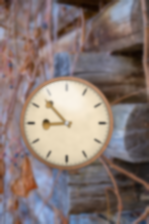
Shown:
8 h 53 min
